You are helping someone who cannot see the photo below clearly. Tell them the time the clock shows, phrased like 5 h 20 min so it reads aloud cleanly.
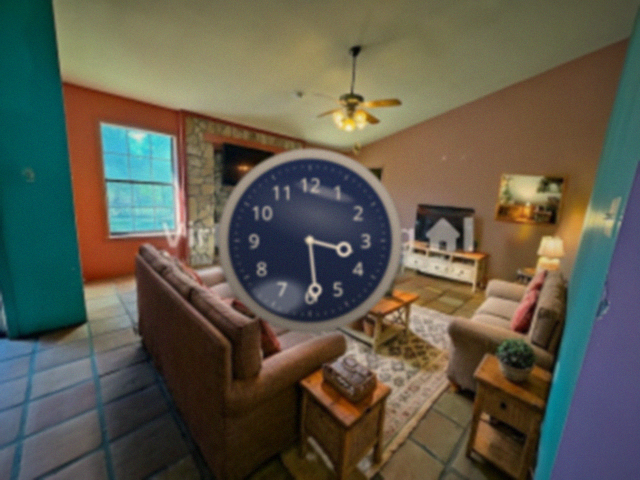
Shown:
3 h 29 min
